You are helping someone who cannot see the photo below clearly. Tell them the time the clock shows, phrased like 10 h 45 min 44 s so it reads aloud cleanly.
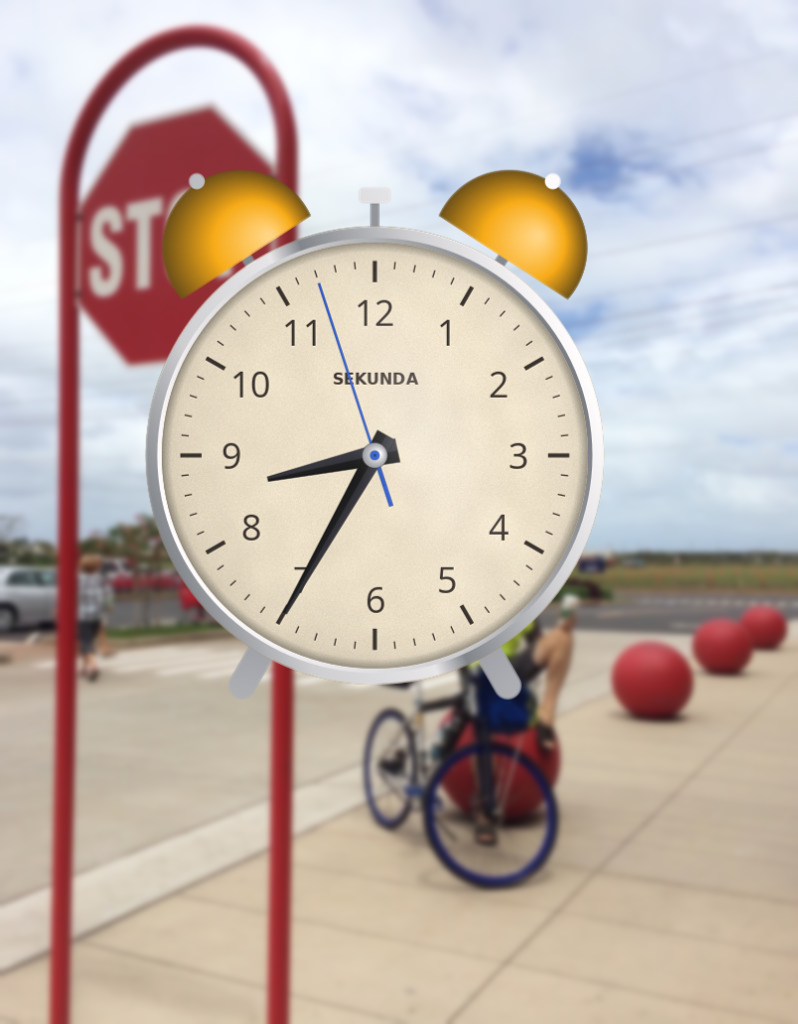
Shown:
8 h 34 min 57 s
